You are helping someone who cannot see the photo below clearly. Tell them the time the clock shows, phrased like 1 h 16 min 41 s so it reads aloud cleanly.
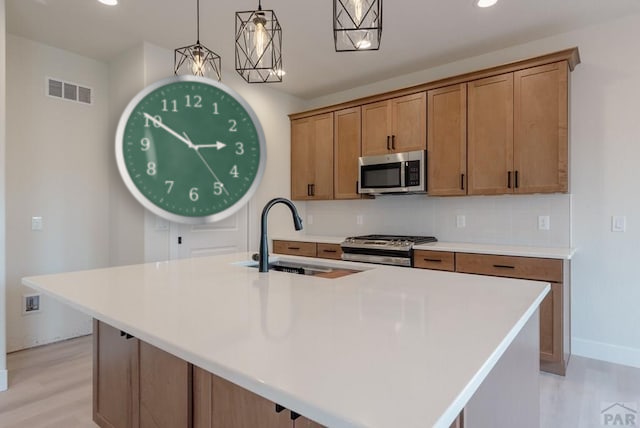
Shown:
2 h 50 min 24 s
